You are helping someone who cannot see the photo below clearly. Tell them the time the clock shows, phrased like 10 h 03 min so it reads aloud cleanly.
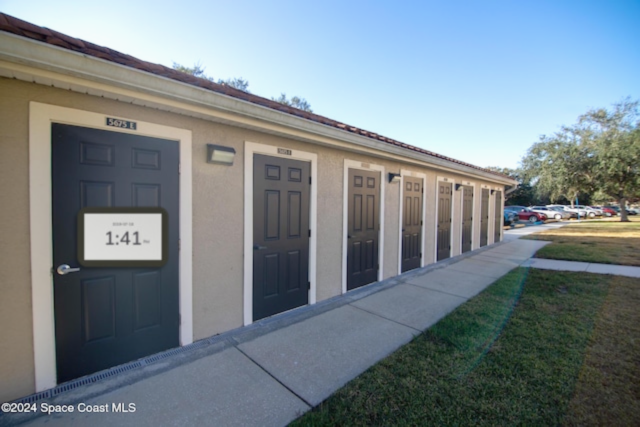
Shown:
1 h 41 min
